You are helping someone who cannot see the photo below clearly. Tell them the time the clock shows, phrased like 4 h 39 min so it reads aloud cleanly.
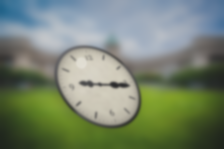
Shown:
9 h 16 min
